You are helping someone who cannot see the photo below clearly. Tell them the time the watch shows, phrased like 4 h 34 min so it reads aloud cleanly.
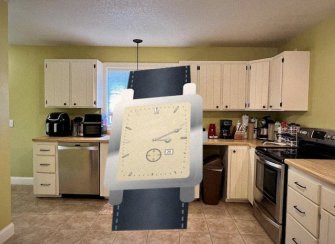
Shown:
3 h 11 min
